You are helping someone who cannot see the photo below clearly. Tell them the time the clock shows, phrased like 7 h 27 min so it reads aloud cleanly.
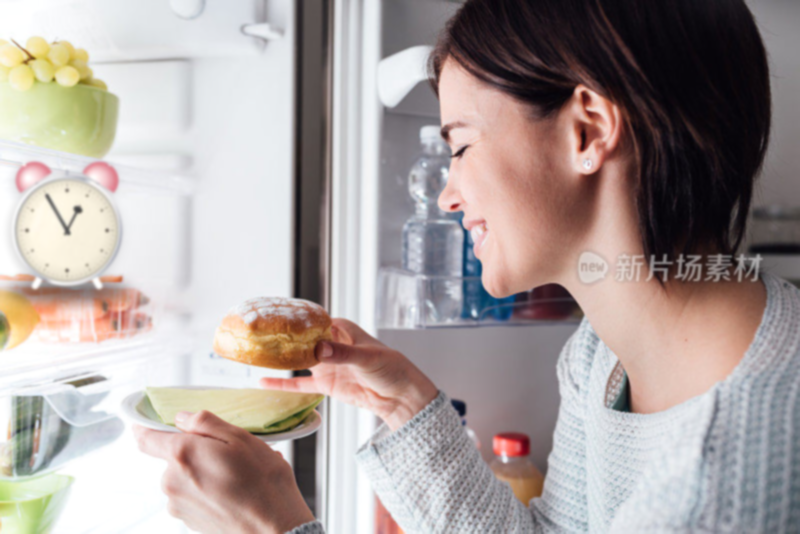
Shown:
12 h 55 min
